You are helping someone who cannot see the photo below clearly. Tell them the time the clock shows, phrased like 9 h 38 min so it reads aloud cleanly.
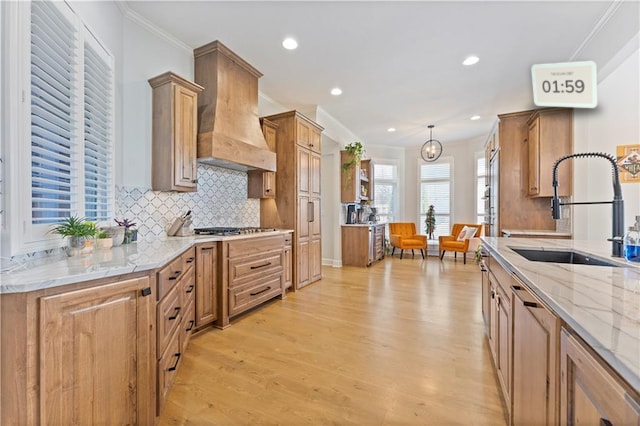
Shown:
1 h 59 min
